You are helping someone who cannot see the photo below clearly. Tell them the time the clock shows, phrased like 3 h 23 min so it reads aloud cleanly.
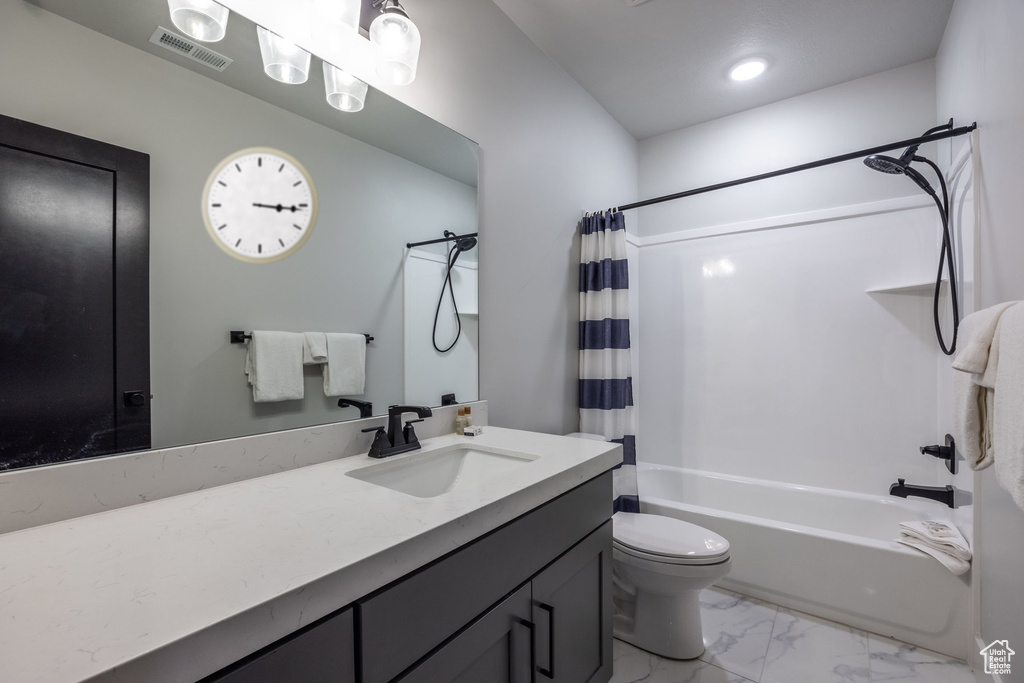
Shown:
3 h 16 min
